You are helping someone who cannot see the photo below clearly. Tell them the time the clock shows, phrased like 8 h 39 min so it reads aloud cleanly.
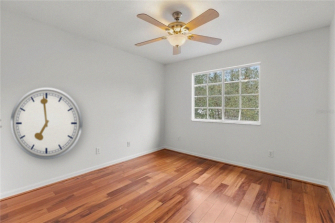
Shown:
6 h 59 min
